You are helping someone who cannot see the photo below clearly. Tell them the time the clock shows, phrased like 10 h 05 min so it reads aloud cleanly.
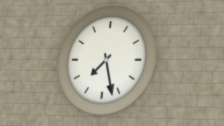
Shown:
7 h 27 min
